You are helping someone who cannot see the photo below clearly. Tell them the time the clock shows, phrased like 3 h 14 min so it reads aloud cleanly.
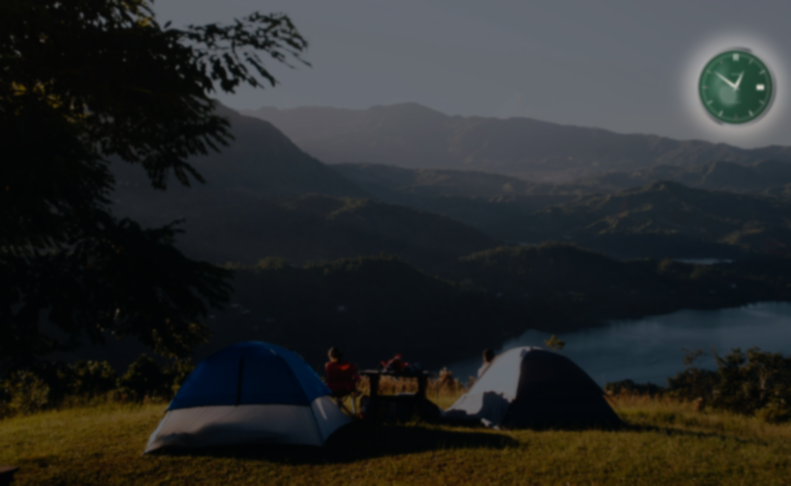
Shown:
12 h 51 min
